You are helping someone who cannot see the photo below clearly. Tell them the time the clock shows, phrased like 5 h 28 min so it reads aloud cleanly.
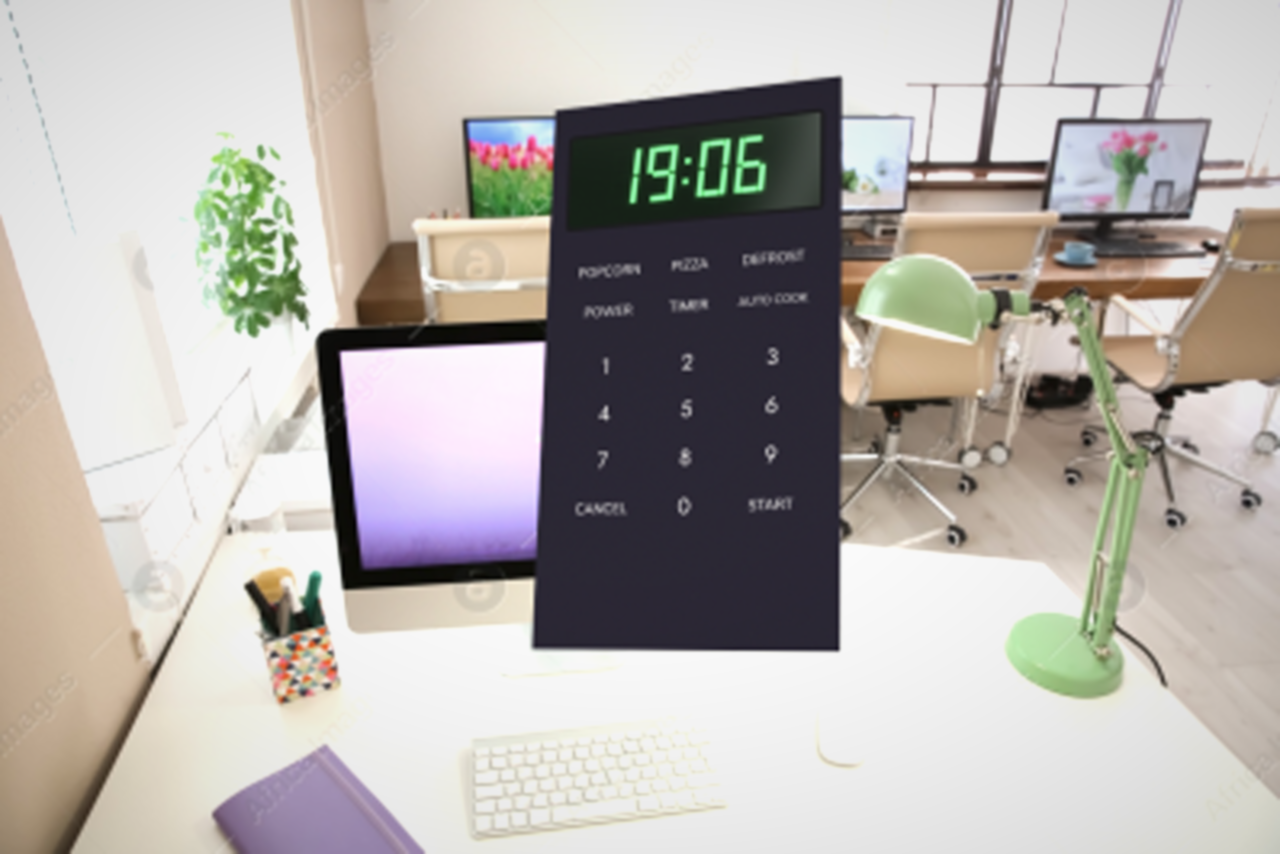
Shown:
19 h 06 min
